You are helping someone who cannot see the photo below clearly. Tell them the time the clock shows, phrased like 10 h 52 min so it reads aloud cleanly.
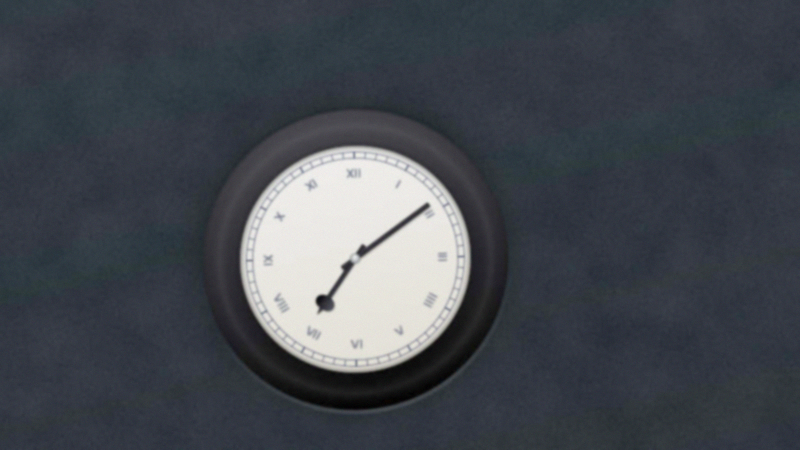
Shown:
7 h 09 min
